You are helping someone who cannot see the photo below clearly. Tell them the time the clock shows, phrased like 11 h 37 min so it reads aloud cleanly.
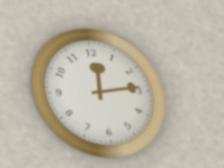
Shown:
12 h 14 min
